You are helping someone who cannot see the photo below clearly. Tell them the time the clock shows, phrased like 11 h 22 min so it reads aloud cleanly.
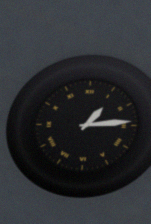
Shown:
1 h 14 min
